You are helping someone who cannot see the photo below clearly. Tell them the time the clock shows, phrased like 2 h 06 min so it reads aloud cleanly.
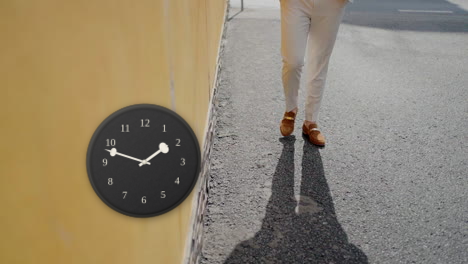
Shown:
1 h 48 min
